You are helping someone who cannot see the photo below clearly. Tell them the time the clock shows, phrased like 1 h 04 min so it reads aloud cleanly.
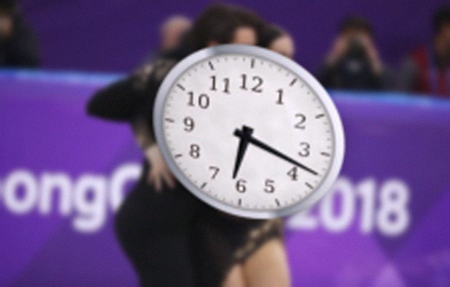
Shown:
6 h 18 min
